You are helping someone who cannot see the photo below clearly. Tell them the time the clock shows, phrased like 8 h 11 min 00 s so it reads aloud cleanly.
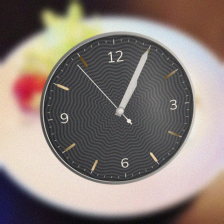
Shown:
1 h 04 min 54 s
